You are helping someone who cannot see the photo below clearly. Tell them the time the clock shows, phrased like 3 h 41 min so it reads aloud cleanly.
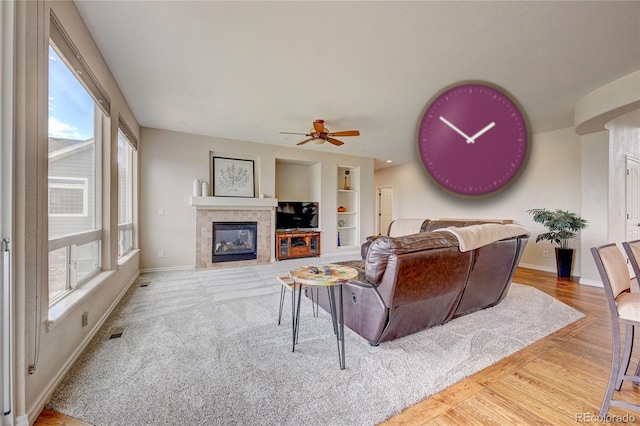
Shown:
1 h 51 min
